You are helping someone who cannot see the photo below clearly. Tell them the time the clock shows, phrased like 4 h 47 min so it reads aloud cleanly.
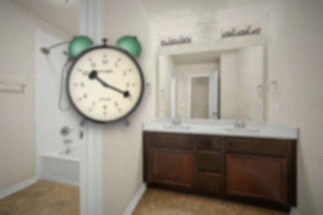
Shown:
10 h 19 min
